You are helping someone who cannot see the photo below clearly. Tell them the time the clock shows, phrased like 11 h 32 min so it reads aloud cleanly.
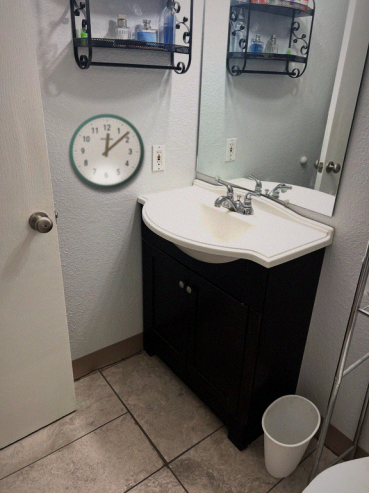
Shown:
12 h 08 min
